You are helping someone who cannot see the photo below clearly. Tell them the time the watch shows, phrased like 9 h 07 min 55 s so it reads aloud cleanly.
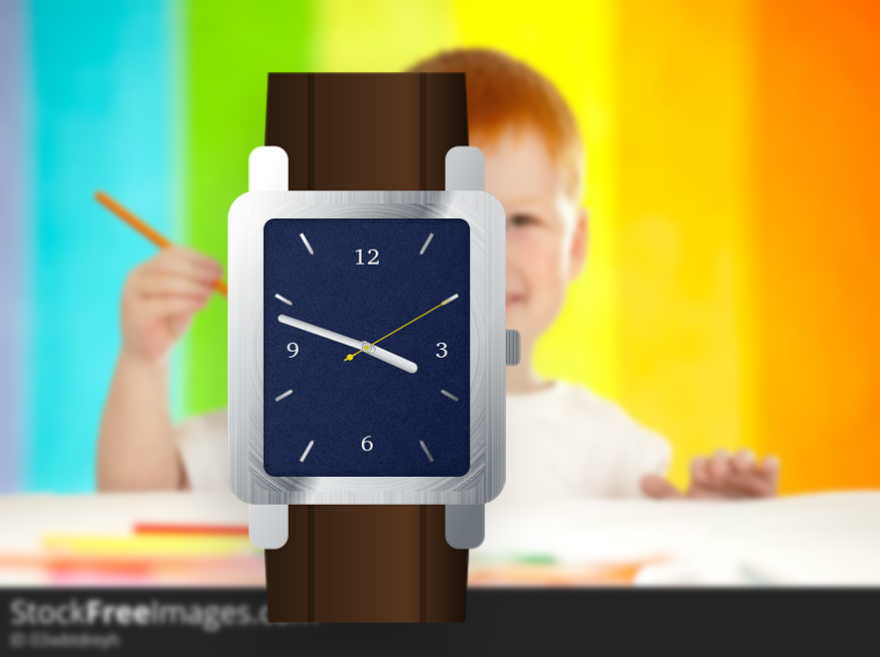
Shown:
3 h 48 min 10 s
